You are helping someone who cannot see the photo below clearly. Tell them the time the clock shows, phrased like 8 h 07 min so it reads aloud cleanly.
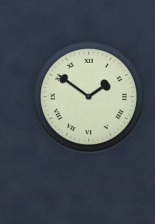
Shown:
1 h 51 min
